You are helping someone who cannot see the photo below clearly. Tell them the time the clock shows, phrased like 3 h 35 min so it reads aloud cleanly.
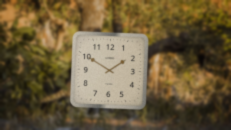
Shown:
1 h 50 min
